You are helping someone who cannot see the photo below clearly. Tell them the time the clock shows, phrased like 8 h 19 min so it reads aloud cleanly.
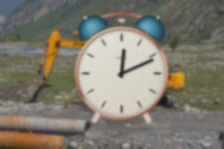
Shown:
12 h 11 min
